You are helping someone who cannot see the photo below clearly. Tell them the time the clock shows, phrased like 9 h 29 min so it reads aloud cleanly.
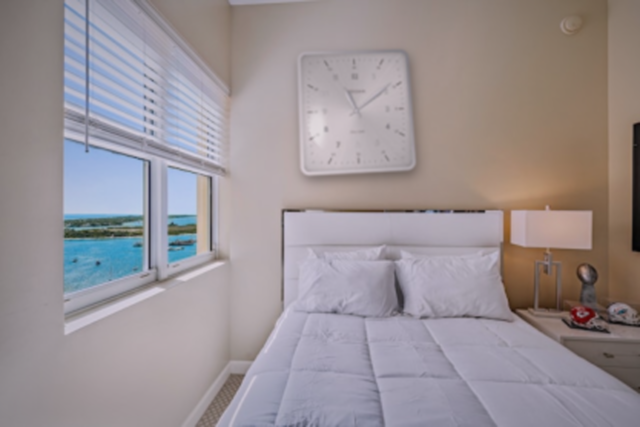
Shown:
11 h 09 min
